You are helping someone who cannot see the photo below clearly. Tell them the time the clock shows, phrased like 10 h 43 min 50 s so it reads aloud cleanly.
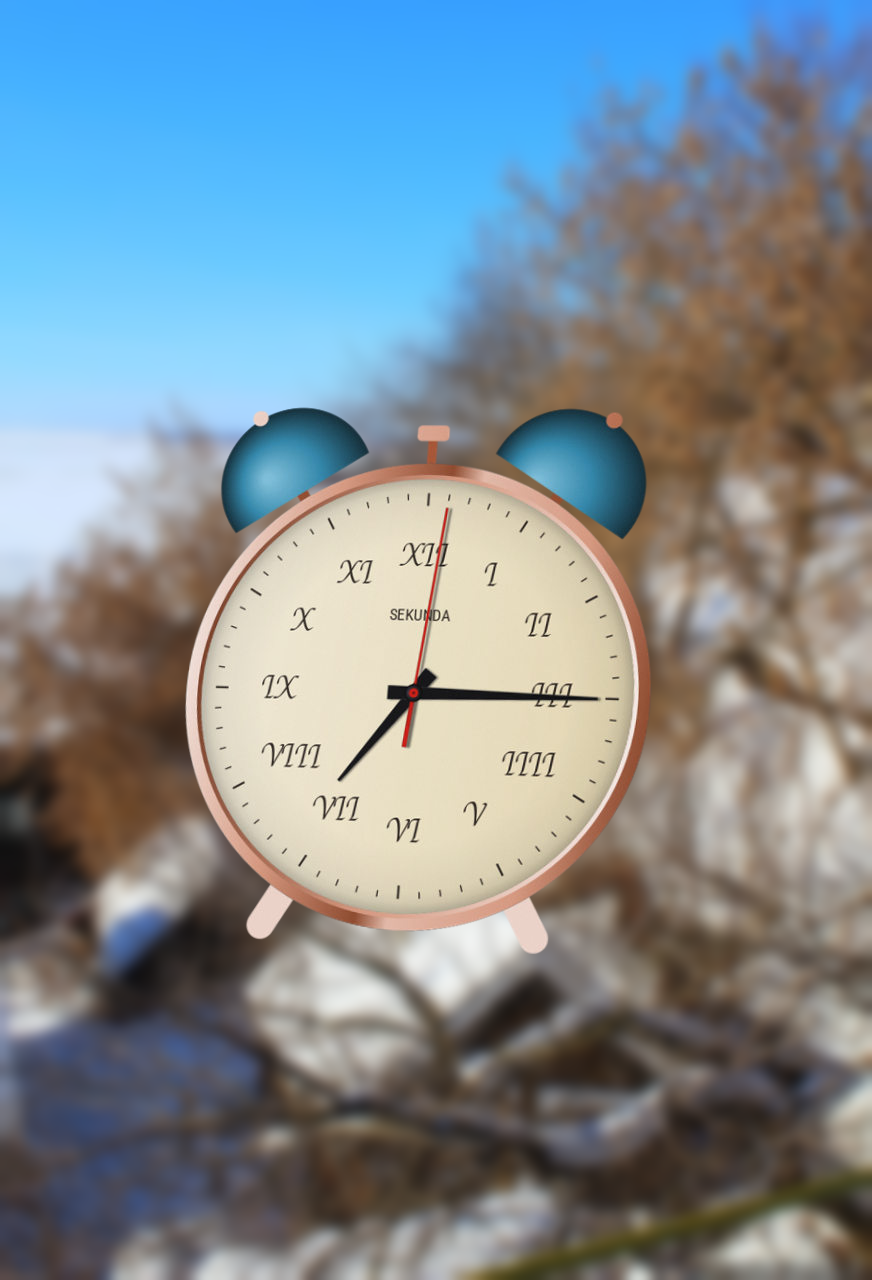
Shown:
7 h 15 min 01 s
